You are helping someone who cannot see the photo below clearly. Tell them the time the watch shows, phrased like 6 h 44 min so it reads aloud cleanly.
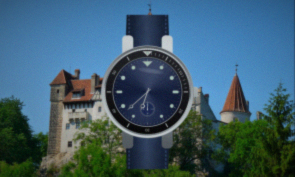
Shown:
6 h 38 min
